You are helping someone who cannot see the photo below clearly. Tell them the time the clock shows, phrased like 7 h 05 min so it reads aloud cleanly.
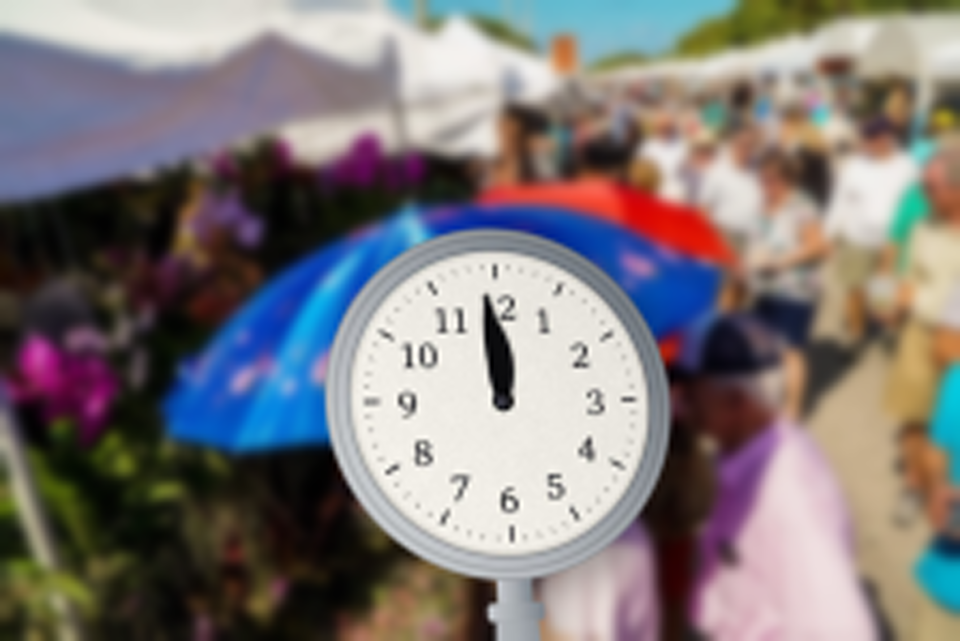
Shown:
11 h 59 min
